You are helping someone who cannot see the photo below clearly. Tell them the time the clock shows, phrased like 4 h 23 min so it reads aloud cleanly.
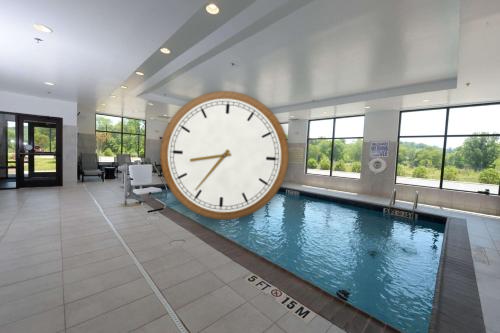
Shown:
8 h 36 min
